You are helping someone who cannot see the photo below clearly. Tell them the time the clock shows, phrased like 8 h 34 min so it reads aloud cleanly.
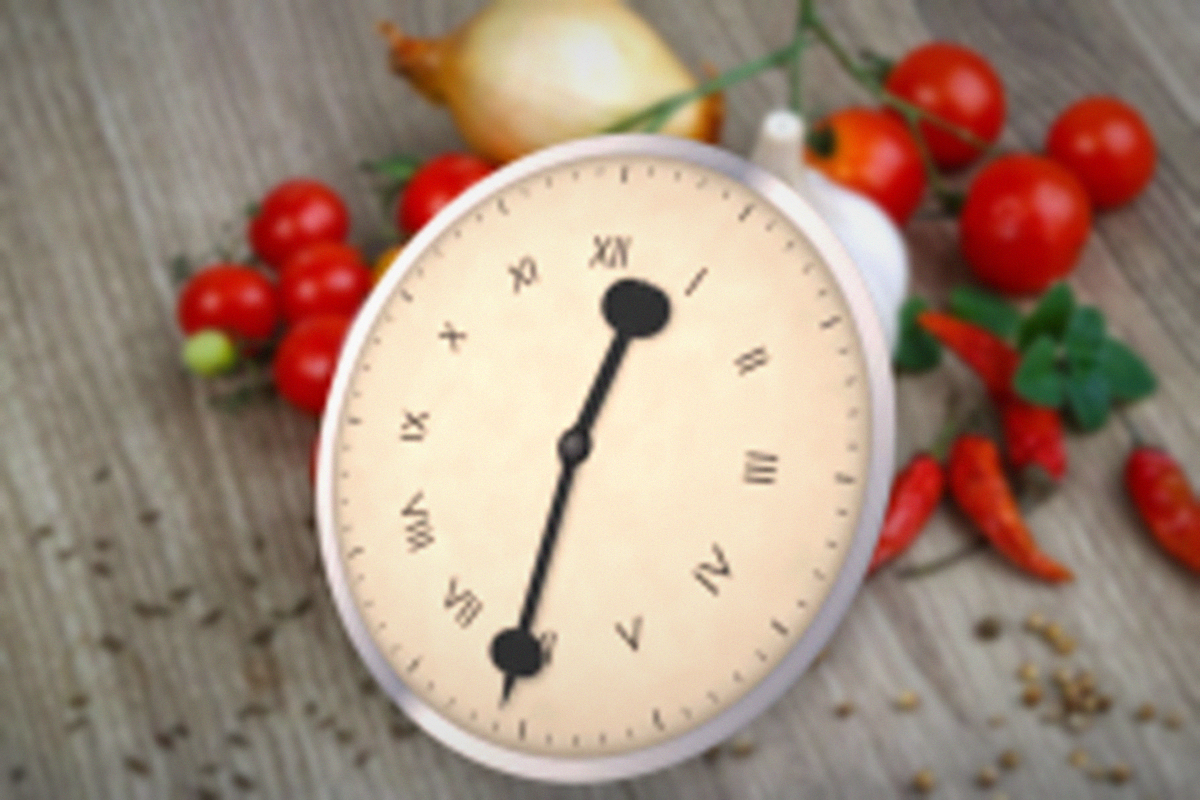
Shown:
12 h 31 min
